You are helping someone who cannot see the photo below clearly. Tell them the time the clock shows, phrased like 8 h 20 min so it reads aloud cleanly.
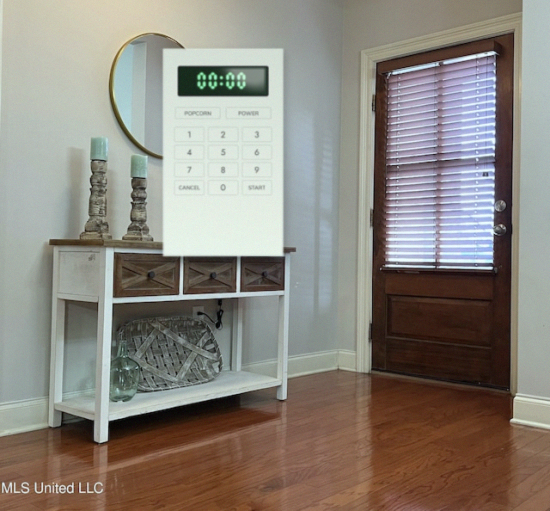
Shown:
0 h 00 min
